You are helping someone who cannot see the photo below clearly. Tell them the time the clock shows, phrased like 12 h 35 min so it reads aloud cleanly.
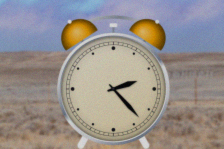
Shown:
2 h 23 min
